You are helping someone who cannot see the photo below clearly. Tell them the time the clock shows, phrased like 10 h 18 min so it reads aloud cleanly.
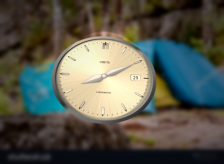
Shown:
8 h 10 min
